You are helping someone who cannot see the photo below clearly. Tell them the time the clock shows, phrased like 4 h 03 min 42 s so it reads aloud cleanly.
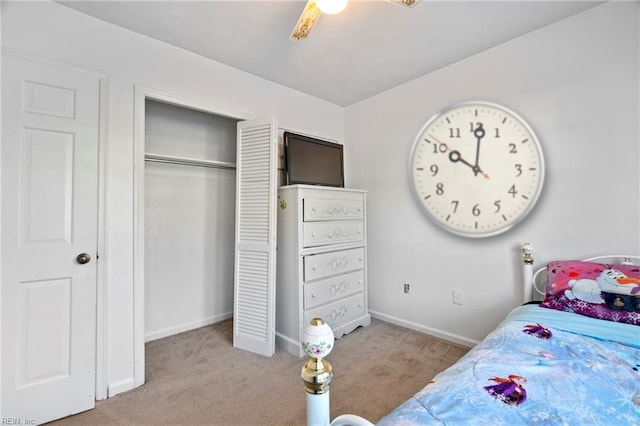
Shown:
10 h 00 min 51 s
